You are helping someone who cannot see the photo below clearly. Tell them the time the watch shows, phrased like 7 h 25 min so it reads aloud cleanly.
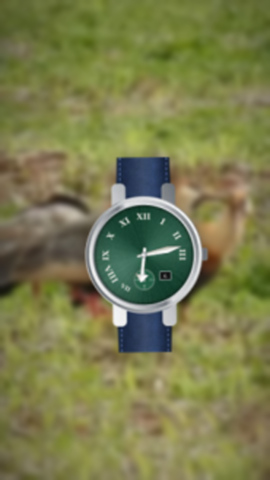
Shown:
6 h 13 min
